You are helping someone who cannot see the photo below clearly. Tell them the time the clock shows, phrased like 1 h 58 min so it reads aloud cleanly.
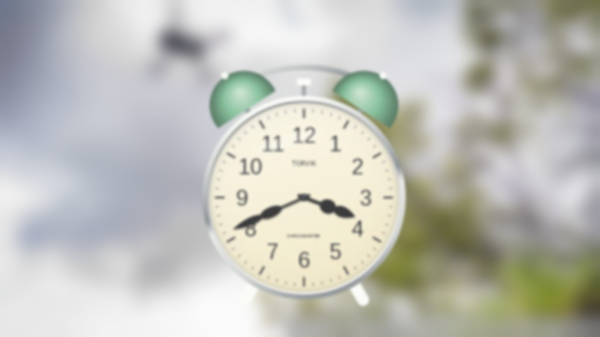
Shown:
3 h 41 min
